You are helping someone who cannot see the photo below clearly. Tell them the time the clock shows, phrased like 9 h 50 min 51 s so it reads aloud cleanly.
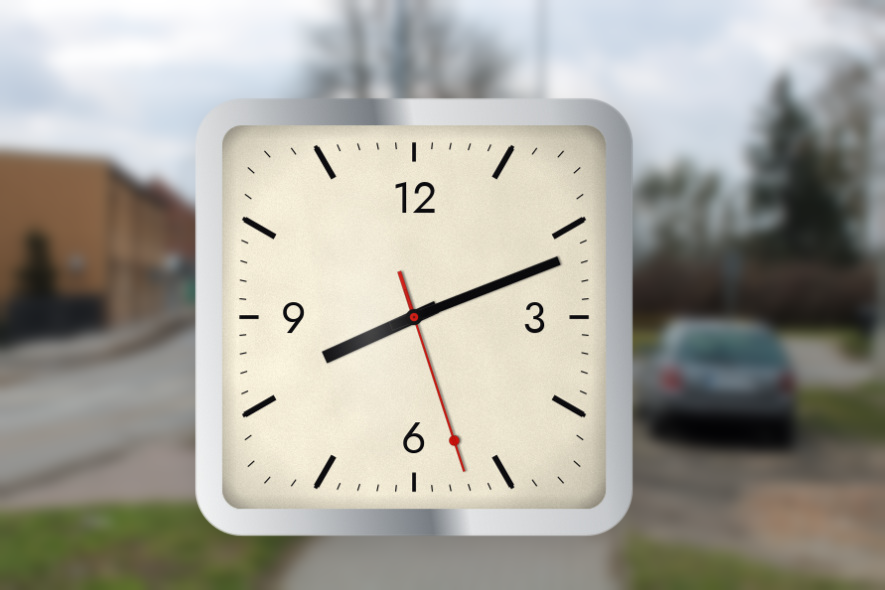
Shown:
8 h 11 min 27 s
